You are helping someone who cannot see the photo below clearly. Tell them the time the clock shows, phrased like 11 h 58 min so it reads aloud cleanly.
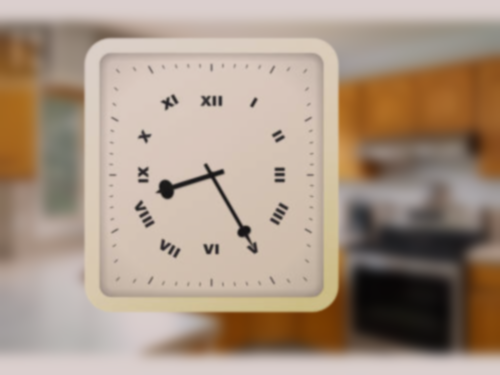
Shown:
8 h 25 min
